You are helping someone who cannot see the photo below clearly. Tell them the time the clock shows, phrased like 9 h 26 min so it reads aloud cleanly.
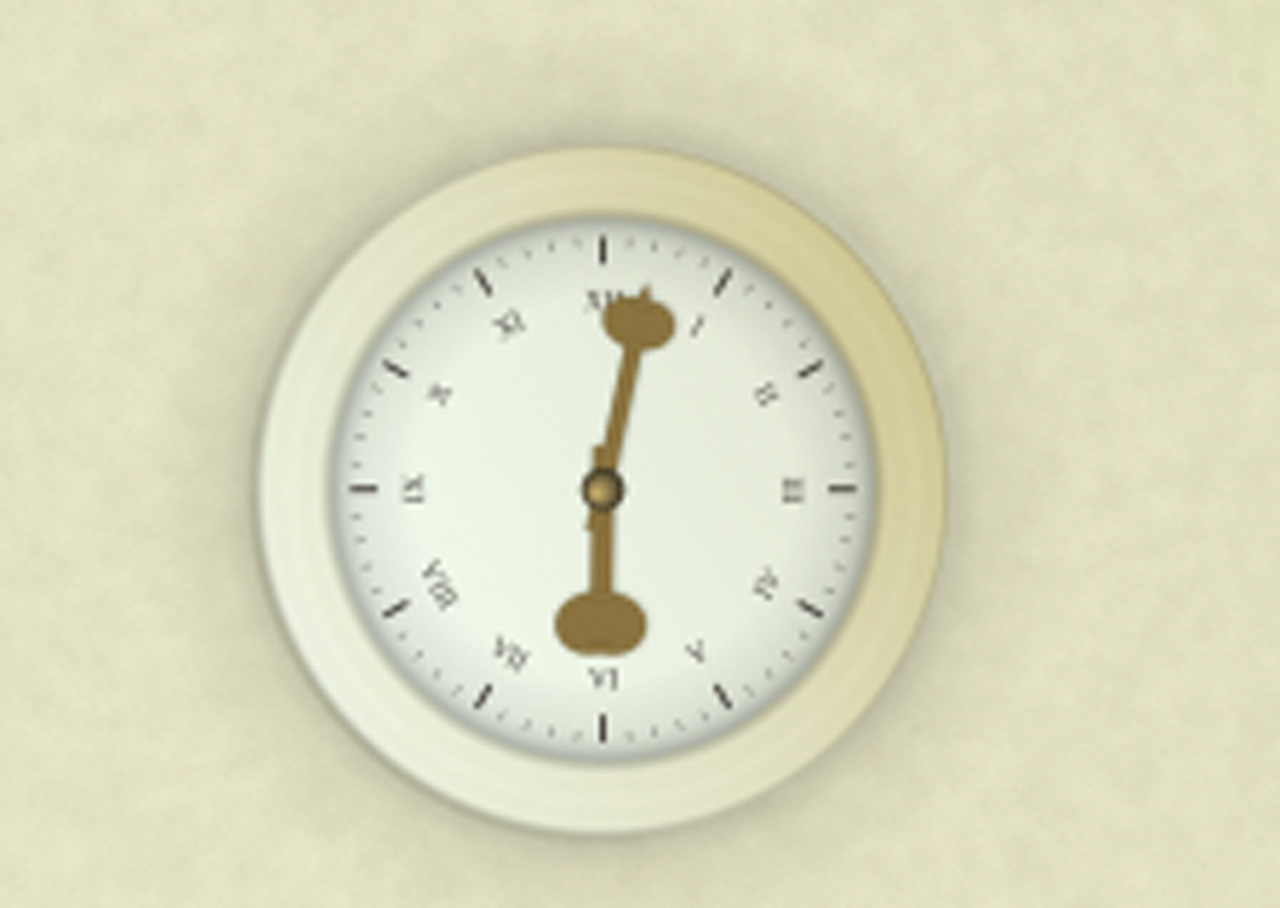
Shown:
6 h 02 min
